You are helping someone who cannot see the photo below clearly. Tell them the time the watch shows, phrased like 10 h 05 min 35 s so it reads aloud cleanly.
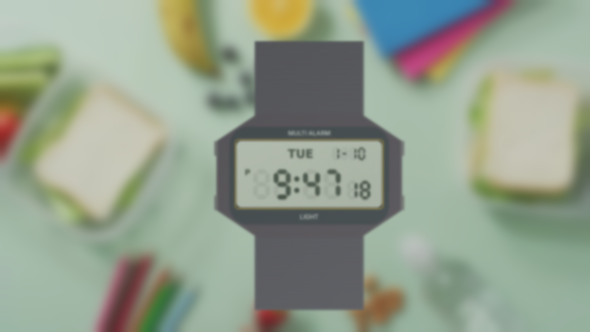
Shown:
9 h 47 min 18 s
